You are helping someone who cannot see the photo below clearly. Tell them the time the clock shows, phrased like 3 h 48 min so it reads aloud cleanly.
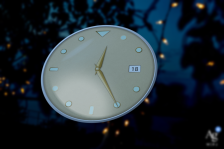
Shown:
12 h 25 min
